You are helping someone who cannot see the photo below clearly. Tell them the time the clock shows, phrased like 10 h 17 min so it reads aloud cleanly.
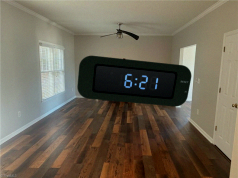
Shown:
6 h 21 min
